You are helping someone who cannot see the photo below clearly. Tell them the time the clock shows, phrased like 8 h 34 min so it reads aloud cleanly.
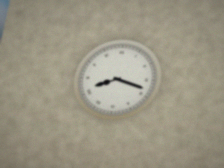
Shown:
8 h 18 min
